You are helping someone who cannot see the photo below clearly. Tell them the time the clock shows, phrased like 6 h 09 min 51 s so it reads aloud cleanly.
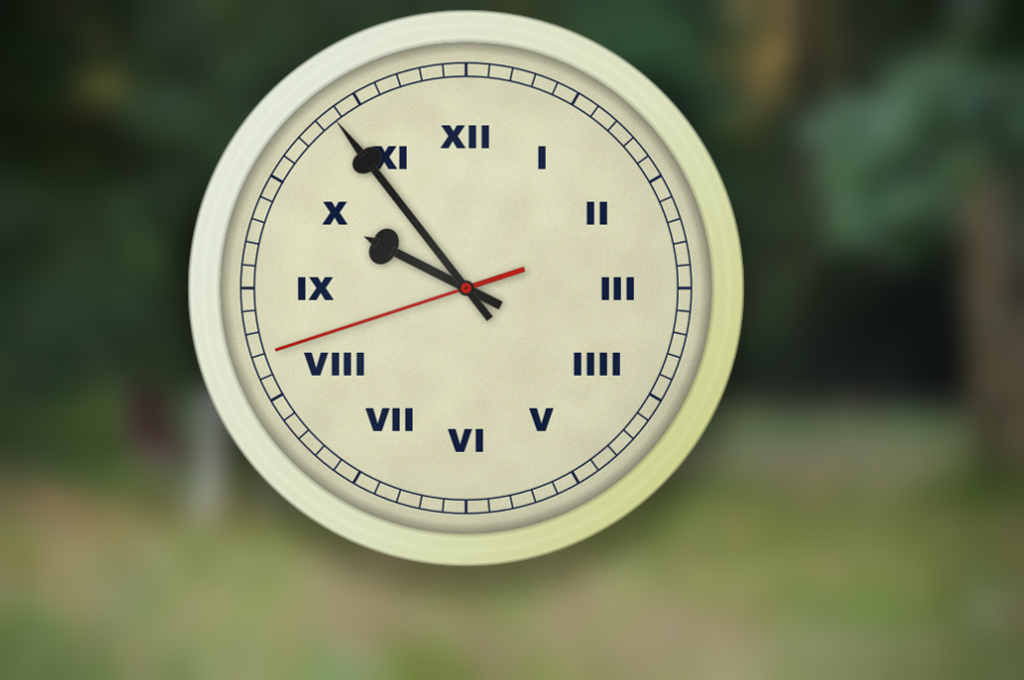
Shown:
9 h 53 min 42 s
